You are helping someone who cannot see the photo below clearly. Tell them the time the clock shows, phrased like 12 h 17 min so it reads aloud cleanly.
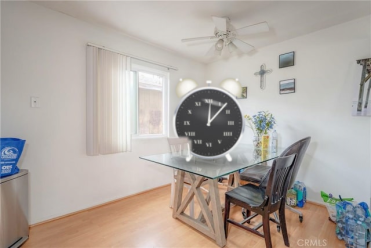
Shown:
12 h 07 min
